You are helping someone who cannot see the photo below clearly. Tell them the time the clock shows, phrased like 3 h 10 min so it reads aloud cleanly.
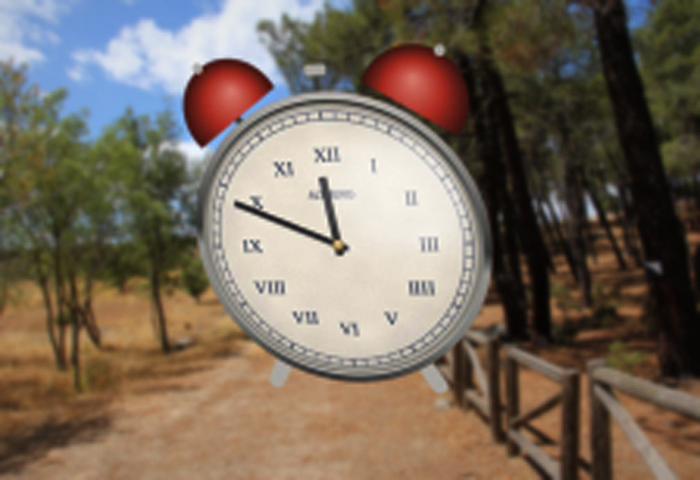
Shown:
11 h 49 min
